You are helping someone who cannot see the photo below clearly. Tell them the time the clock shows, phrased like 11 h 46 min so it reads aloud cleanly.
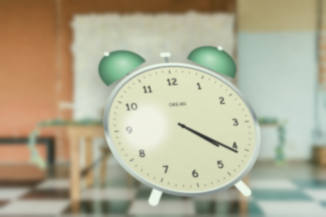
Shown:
4 h 21 min
